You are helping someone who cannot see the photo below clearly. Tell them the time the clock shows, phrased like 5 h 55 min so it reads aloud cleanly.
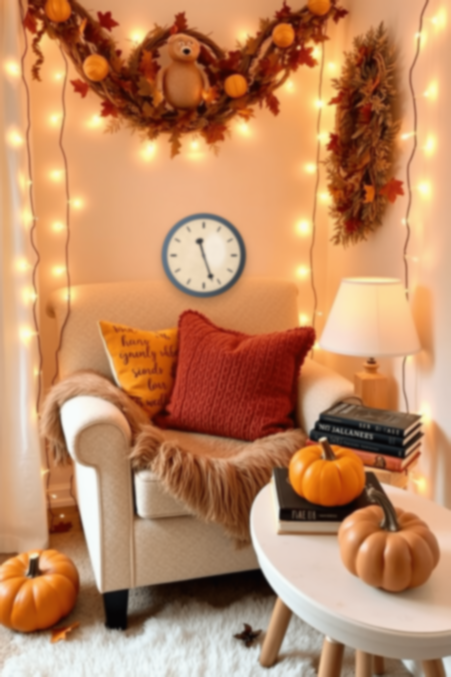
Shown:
11 h 27 min
